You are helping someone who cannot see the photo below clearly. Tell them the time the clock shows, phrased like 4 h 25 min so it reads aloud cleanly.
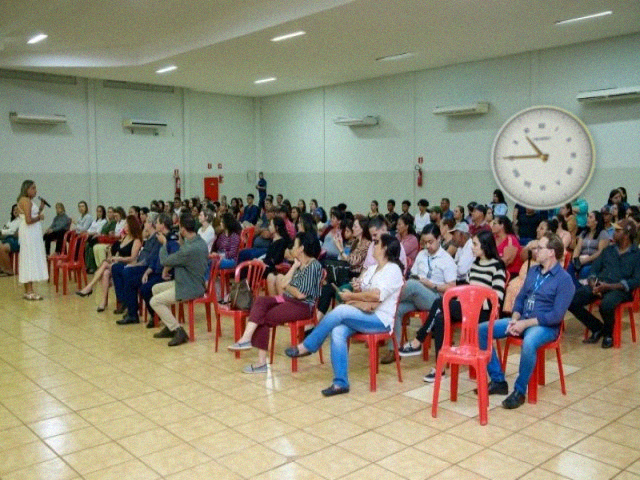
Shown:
10 h 45 min
